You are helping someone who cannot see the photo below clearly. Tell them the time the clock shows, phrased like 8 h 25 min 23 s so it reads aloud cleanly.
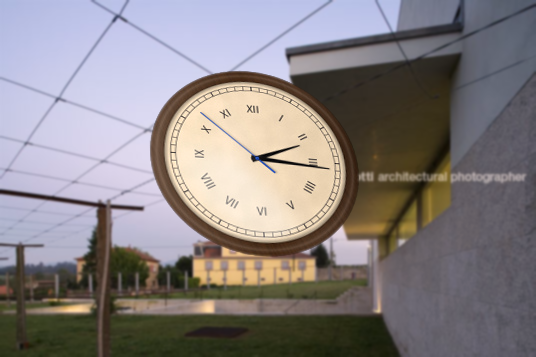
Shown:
2 h 15 min 52 s
